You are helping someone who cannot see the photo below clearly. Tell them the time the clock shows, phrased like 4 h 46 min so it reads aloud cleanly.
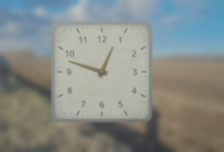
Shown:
12 h 48 min
